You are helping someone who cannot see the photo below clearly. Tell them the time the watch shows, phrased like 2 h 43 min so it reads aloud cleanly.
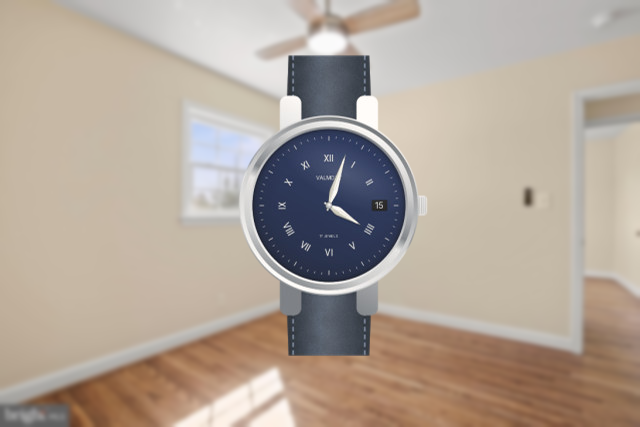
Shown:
4 h 03 min
